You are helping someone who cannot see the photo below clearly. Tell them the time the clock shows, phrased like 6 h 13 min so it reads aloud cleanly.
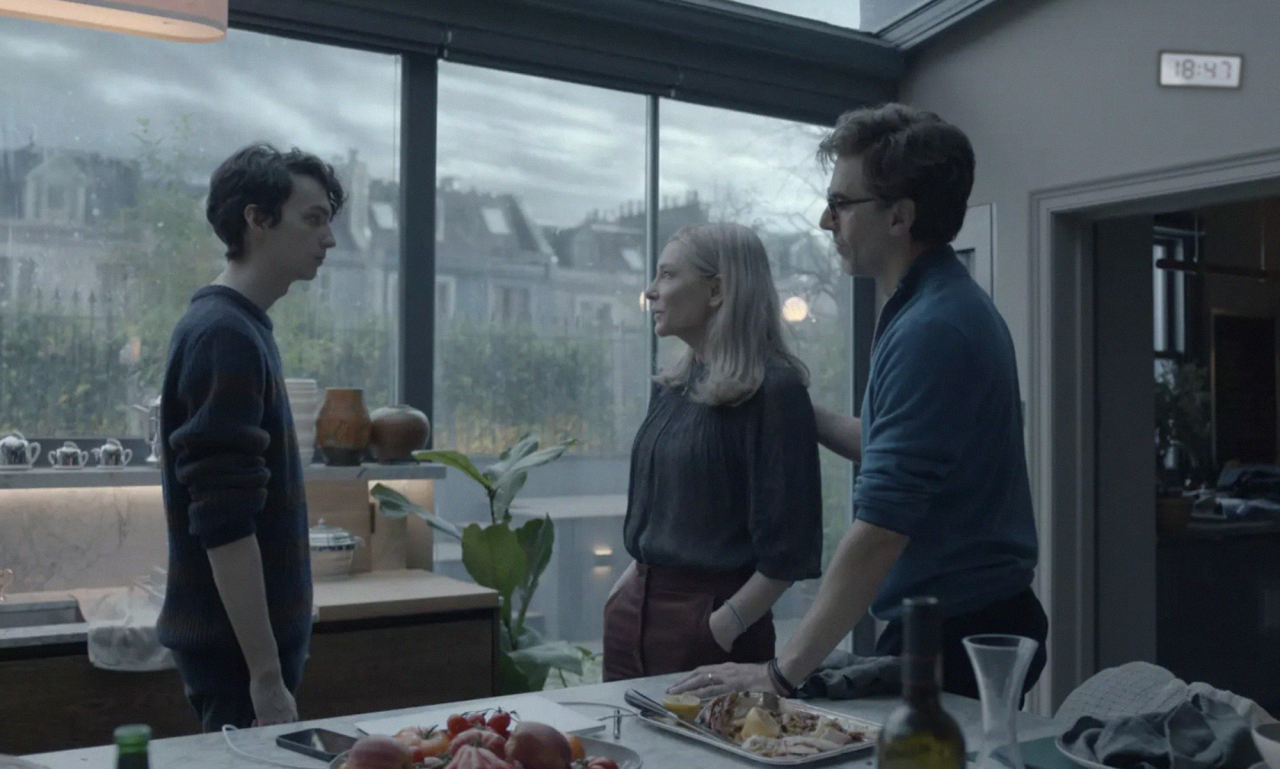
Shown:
18 h 47 min
